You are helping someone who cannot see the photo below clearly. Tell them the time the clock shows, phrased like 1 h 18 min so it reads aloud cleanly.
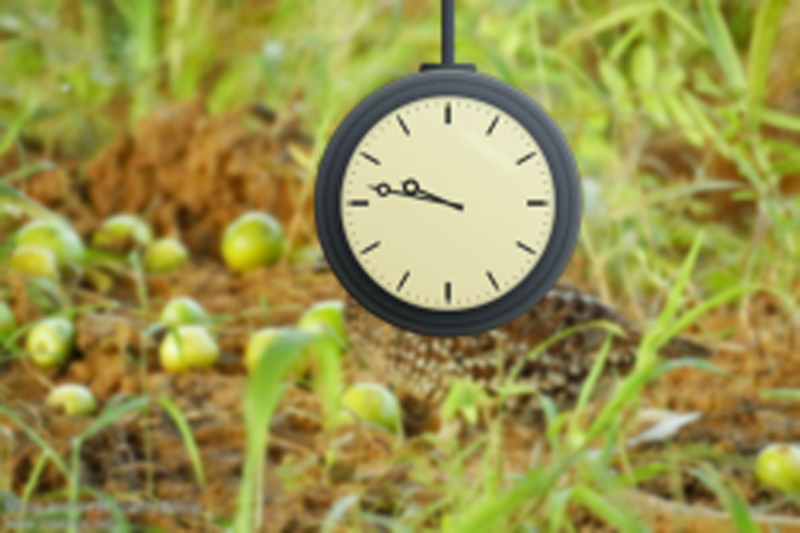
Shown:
9 h 47 min
